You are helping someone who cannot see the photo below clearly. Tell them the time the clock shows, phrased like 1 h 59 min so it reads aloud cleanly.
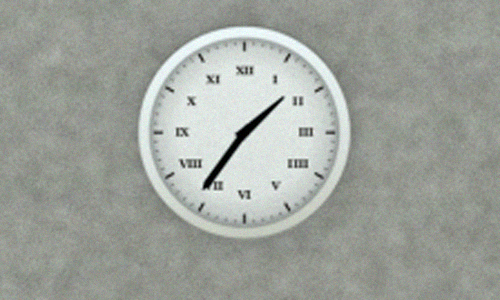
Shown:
1 h 36 min
